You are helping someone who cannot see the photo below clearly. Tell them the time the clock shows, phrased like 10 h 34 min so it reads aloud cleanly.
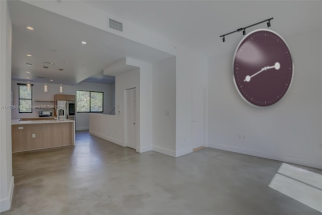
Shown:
2 h 41 min
